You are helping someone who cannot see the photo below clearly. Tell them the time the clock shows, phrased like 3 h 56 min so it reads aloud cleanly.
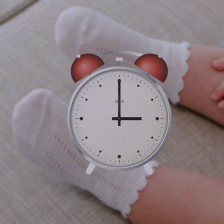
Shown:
3 h 00 min
